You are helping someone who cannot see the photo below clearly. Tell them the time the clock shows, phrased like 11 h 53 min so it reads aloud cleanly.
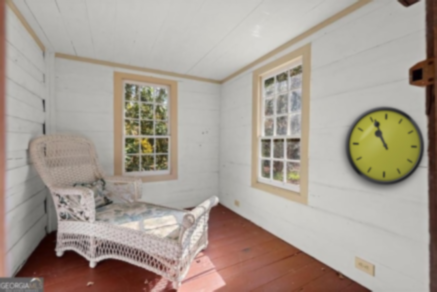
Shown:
10 h 56 min
